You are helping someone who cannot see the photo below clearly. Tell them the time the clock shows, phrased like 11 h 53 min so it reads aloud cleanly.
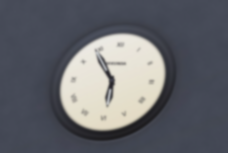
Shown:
5 h 54 min
